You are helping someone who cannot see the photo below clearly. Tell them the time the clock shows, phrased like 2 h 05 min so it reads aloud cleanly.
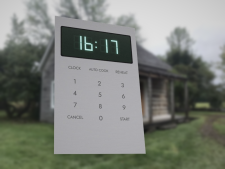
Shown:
16 h 17 min
